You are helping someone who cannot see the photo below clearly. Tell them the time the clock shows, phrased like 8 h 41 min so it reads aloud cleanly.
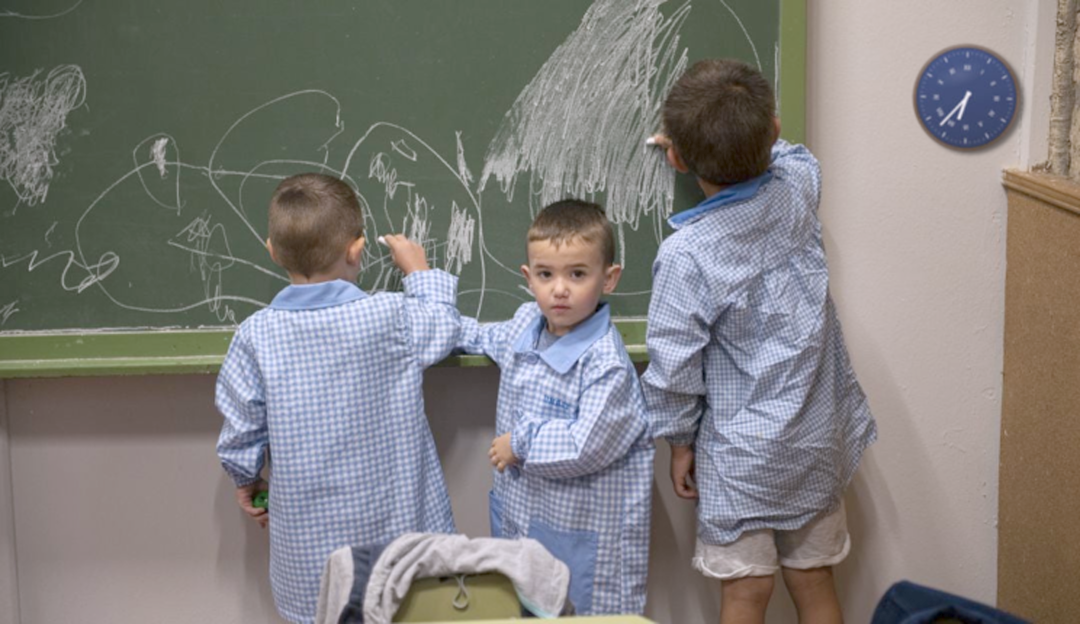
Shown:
6 h 37 min
